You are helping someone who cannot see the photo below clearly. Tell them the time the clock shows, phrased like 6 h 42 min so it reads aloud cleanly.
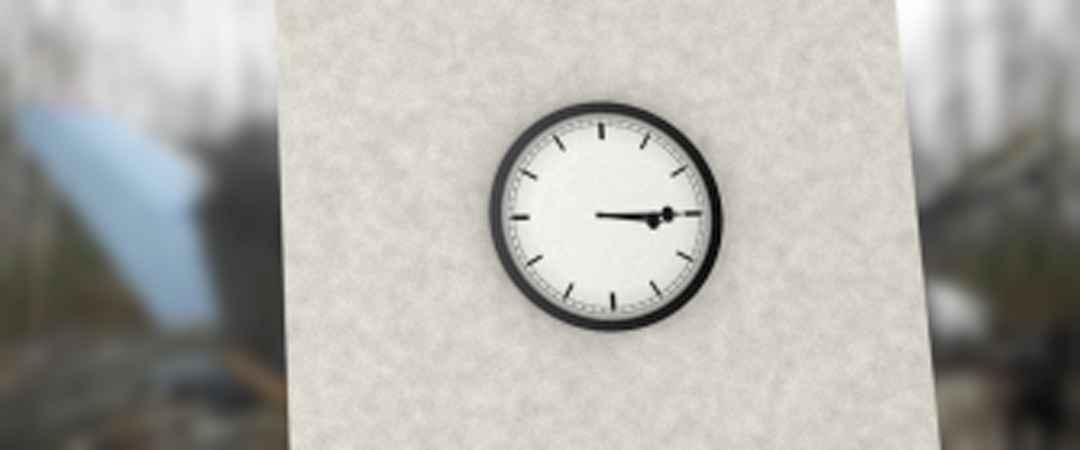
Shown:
3 h 15 min
